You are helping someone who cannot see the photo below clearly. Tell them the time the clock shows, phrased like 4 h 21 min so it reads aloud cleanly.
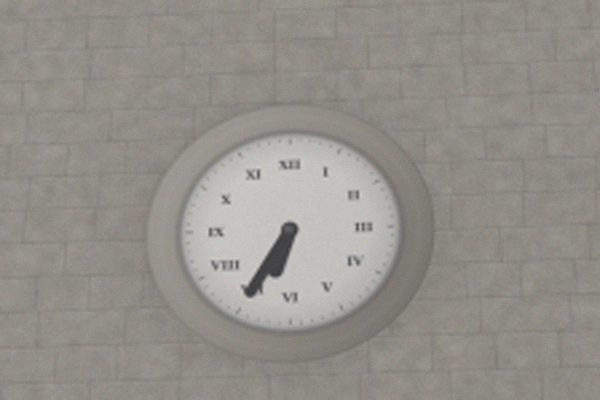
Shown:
6 h 35 min
